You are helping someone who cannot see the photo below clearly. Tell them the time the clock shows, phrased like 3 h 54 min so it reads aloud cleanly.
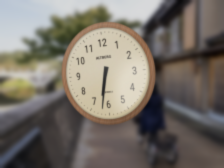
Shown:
6 h 32 min
